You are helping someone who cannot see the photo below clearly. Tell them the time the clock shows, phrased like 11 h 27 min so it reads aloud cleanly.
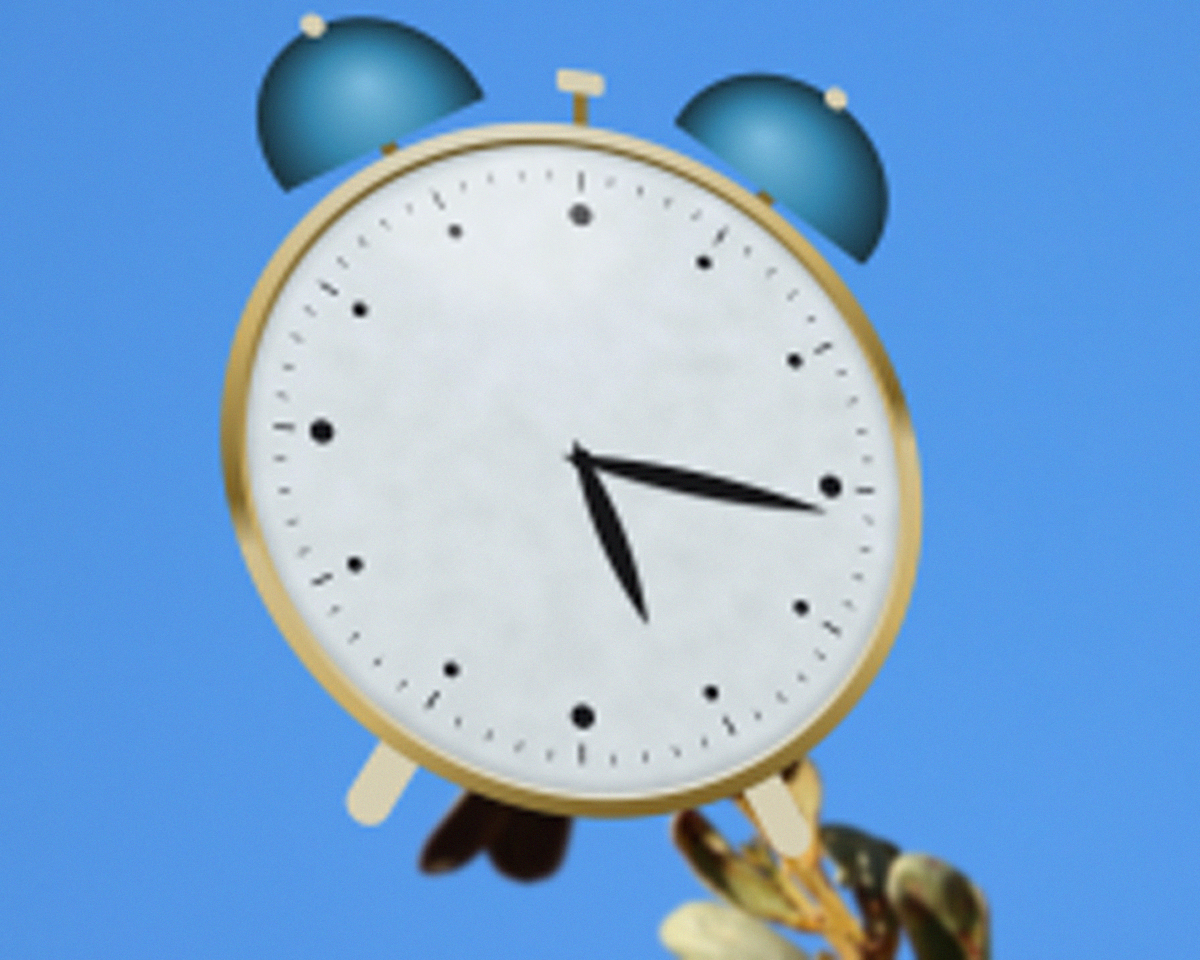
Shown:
5 h 16 min
